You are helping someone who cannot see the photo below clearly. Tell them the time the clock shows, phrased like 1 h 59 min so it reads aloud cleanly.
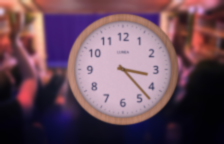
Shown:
3 h 23 min
